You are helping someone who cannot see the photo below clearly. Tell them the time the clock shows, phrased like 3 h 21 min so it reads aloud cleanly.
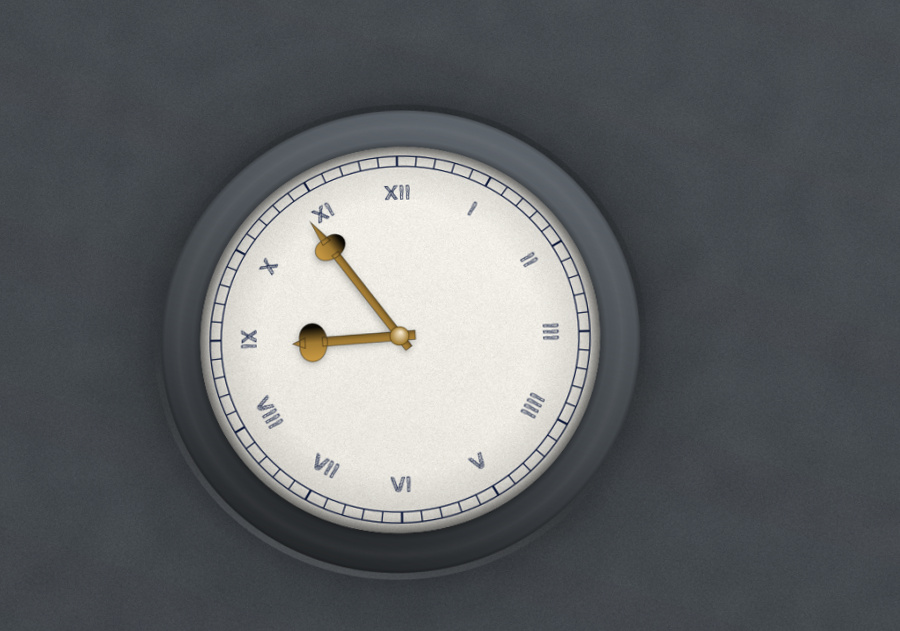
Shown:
8 h 54 min
